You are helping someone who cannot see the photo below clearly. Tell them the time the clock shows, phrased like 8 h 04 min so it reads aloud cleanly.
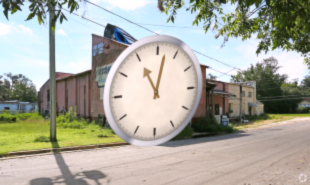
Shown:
11 h 02 min
